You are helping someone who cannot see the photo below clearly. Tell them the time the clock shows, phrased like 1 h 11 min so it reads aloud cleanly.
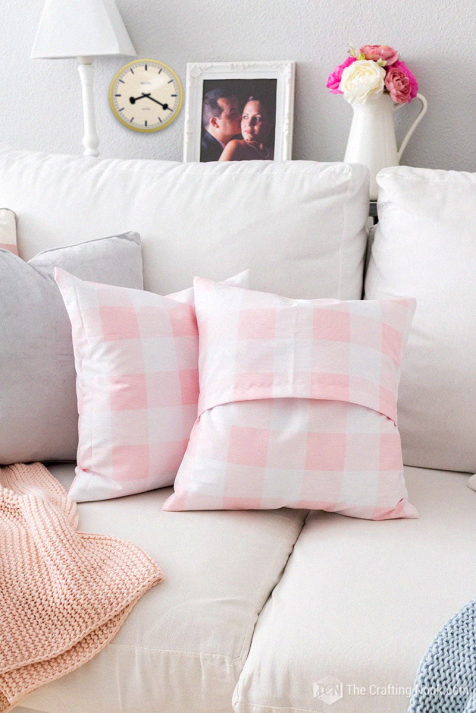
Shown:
8 h 20 min
